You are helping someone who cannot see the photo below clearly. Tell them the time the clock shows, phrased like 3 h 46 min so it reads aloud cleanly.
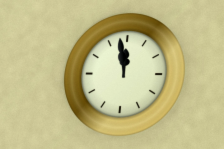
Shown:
11 h 58 min
